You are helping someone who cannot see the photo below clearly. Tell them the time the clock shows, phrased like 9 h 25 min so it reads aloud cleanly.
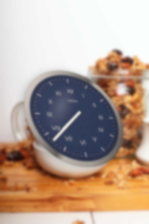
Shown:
7 h 38 min
